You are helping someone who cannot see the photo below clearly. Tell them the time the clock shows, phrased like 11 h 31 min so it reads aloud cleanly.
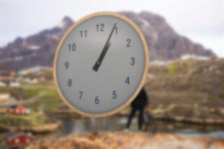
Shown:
1 h 04 min
